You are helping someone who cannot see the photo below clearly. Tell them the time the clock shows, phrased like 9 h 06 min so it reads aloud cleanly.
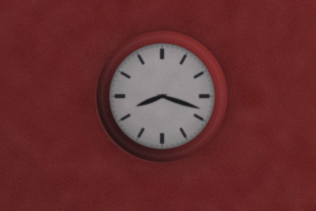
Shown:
8 h 18 min
